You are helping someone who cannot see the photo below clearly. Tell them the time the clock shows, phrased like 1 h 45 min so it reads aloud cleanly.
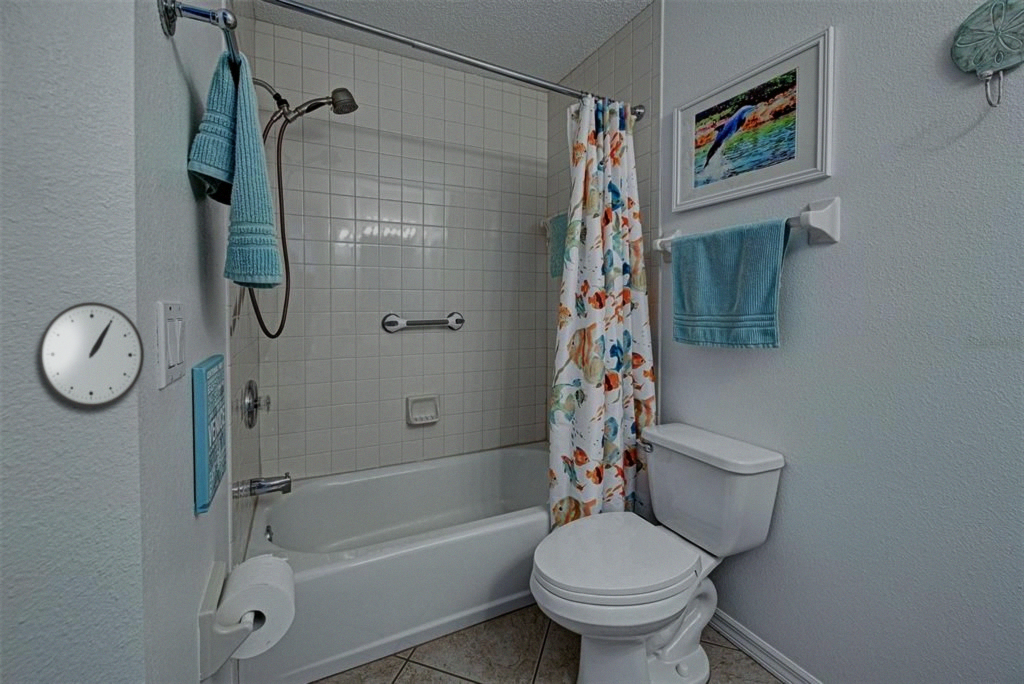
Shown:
1 h 05 min
